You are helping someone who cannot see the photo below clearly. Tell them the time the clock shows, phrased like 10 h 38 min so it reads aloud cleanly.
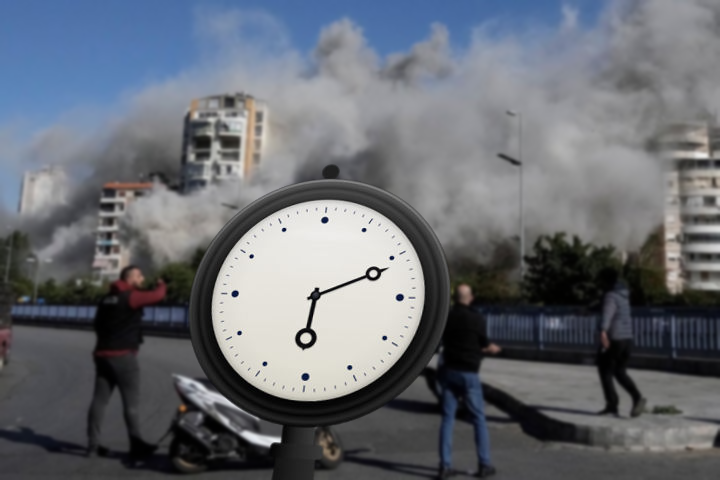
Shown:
6 h 11 min
